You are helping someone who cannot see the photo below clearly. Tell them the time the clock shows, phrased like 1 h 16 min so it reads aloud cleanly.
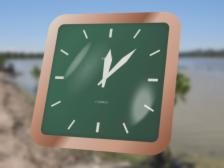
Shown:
12 h 07 min
